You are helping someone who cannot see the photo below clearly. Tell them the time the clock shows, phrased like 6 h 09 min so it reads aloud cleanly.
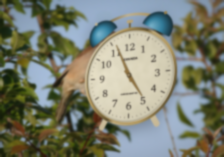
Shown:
4 h 56 min
